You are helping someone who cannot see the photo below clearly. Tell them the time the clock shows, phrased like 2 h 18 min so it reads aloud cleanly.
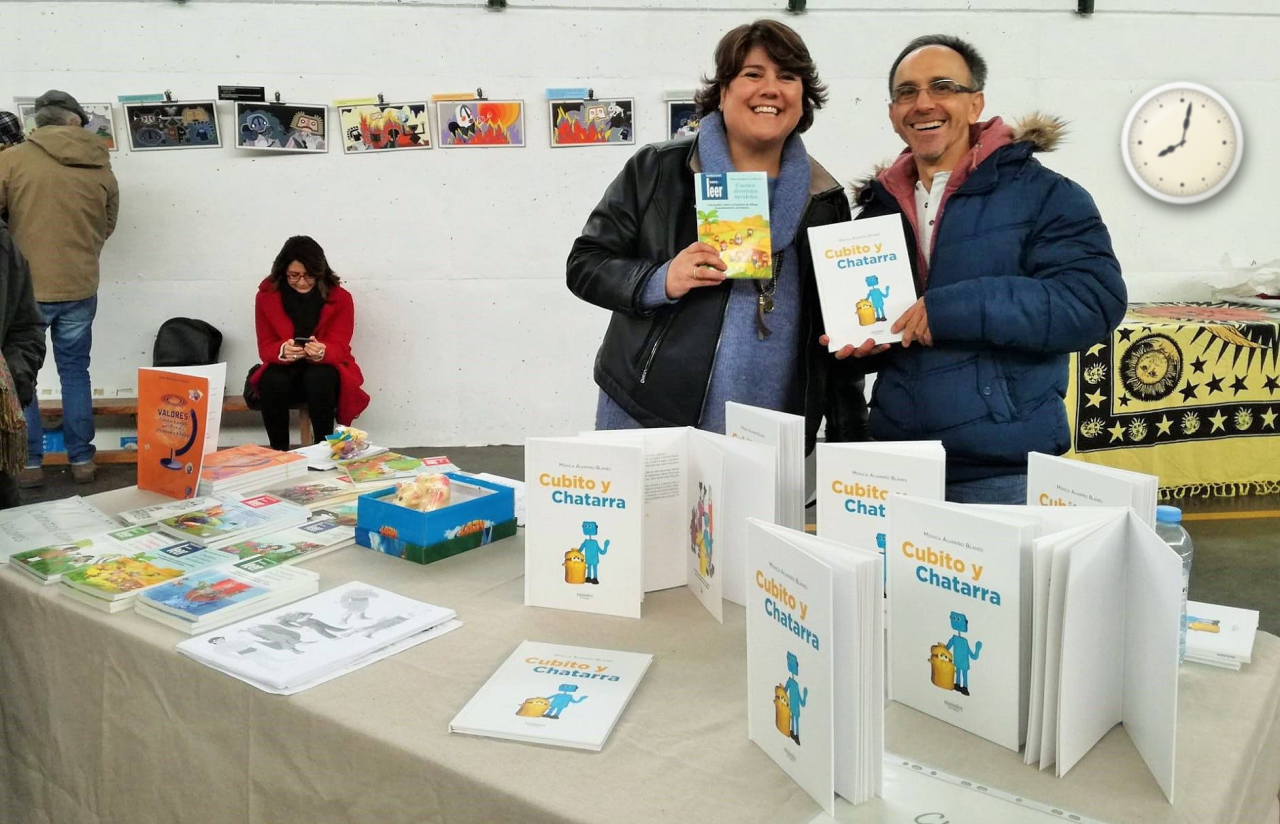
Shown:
8 h 02 min
